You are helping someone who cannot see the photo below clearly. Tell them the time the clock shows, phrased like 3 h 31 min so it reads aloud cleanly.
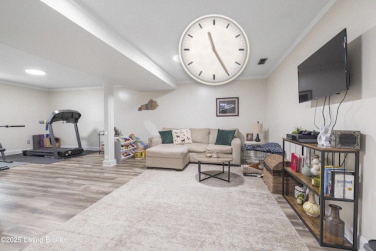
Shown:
11 h 25 min
